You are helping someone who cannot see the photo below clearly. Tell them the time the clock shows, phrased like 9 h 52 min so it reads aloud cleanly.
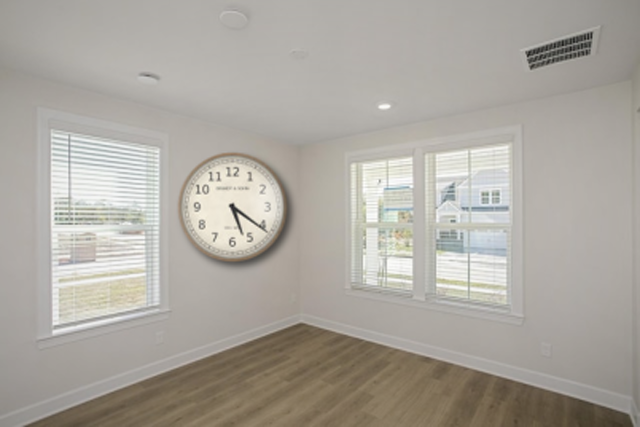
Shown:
5 h 21 min
